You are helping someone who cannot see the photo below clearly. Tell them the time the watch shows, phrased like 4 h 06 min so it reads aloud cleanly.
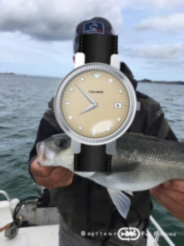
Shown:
7 h 52 min
